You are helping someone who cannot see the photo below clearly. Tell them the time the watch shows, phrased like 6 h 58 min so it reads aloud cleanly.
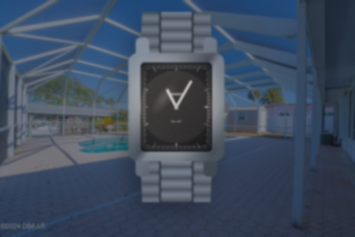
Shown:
11 h 05 min
